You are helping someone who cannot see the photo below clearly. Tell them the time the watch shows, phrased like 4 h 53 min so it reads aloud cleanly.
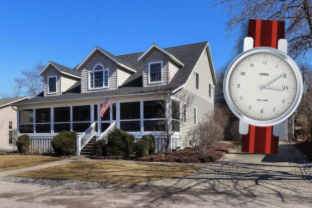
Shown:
3 h 09 min
